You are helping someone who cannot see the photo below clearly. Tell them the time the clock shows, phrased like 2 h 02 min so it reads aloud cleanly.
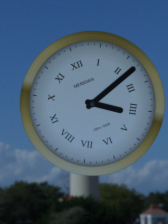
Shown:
4 h 12 min
